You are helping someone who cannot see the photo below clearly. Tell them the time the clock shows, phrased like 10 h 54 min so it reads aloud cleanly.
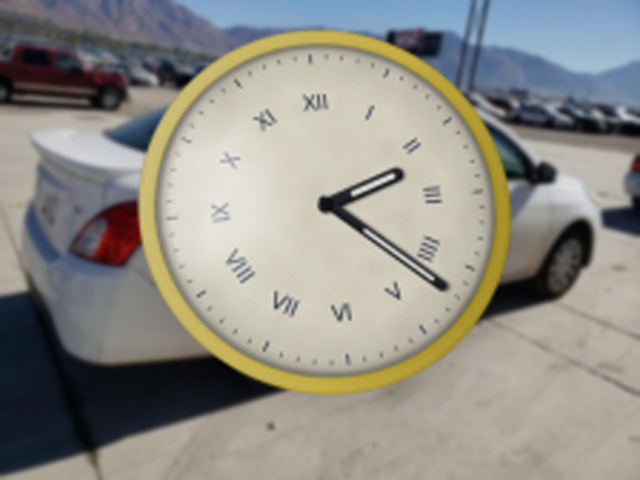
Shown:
2 h 22 min
